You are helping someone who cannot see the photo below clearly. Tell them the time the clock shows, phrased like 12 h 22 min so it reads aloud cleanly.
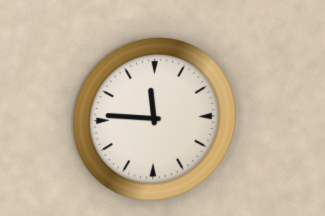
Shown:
11 h 46 min
